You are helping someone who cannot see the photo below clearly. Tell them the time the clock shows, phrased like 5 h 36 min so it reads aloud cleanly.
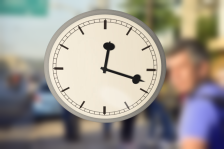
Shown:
12 h 18 min
